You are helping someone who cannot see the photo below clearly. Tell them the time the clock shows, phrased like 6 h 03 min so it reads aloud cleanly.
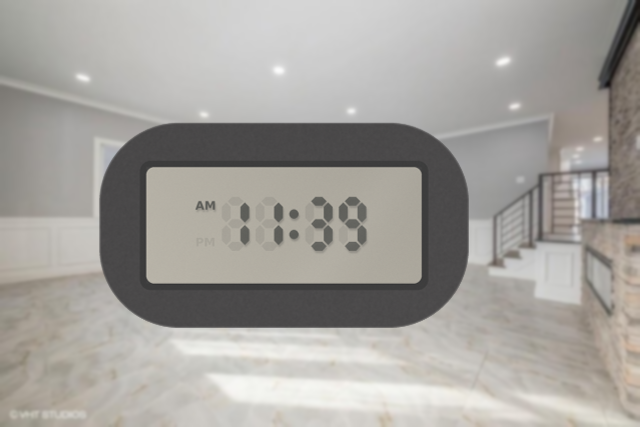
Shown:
11 h 39 min
